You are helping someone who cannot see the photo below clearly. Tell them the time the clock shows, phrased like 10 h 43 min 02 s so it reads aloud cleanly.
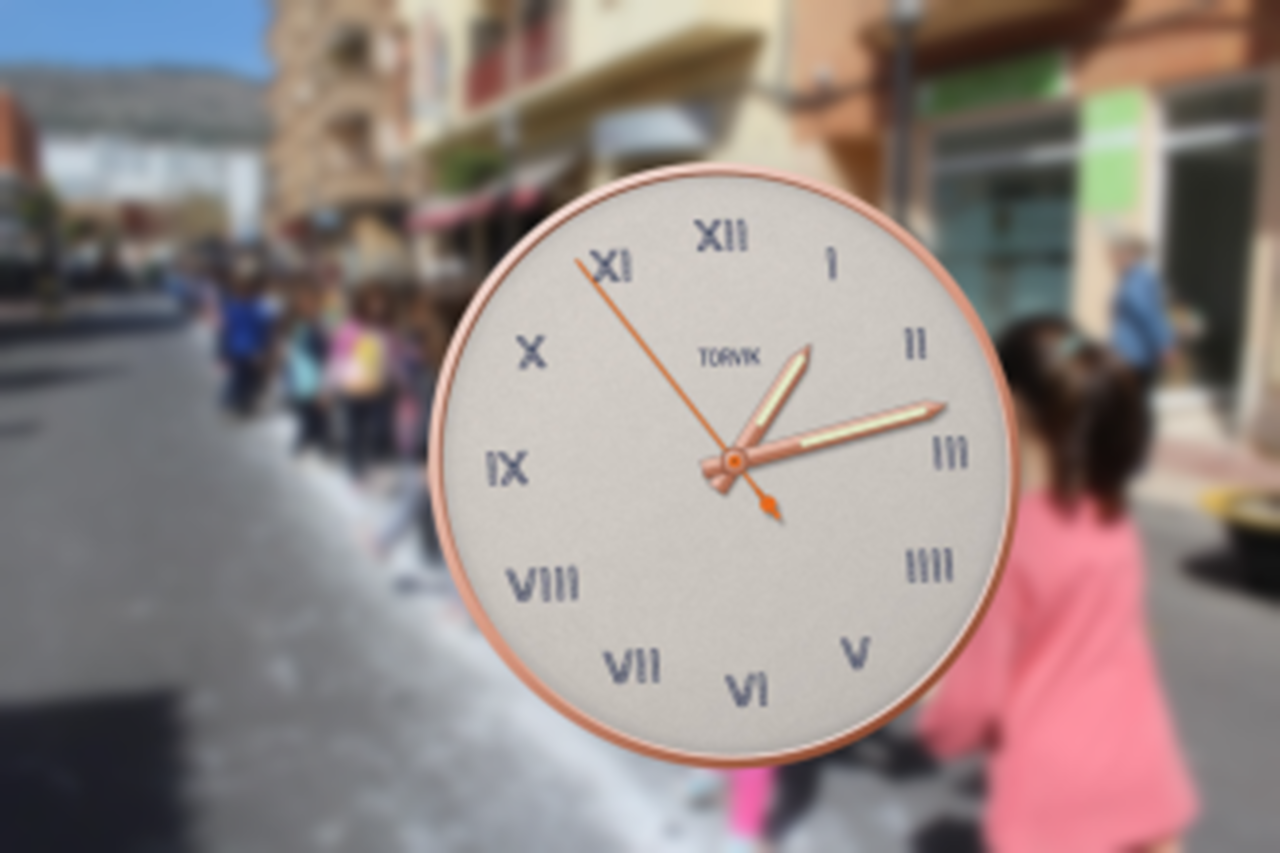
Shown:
1 h 12 min 54 s
